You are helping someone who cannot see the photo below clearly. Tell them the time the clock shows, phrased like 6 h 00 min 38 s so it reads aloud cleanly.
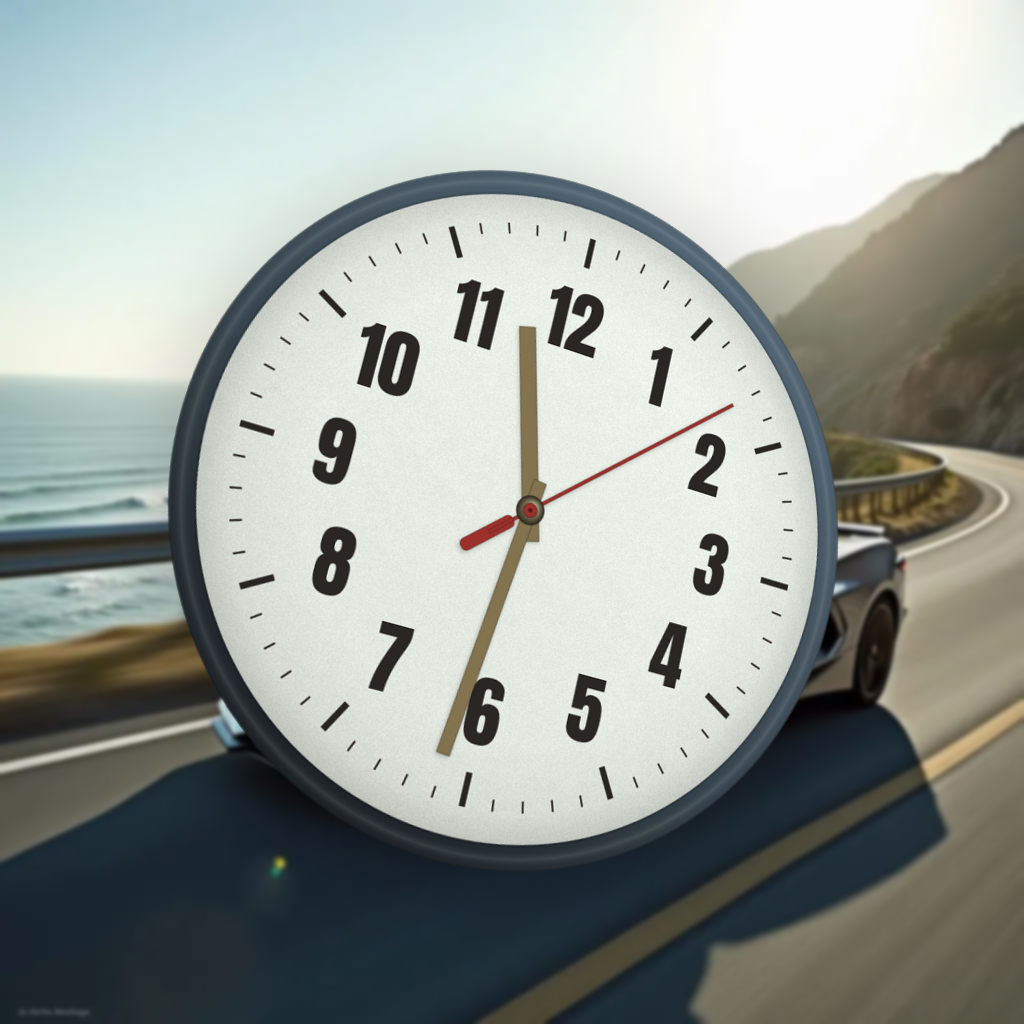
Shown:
11 h 31 min 08 s
